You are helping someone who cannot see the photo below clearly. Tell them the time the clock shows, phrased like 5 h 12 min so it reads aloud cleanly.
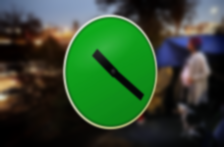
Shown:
10 h 21 min
